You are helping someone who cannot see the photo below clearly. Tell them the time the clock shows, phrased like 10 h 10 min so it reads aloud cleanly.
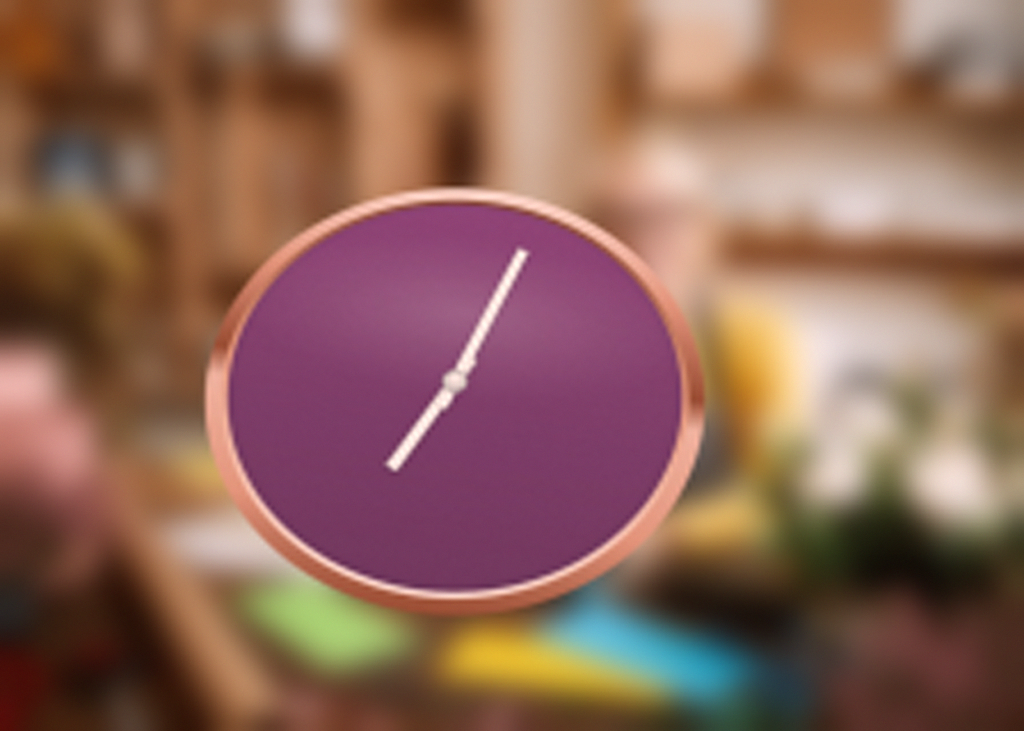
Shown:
7 h 04 min
